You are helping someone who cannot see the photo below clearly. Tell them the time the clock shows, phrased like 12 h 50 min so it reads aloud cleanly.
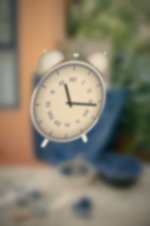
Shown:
11 h 16 min
